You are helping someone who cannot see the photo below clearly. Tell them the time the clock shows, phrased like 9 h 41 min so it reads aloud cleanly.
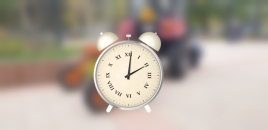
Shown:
2 h 01 min
